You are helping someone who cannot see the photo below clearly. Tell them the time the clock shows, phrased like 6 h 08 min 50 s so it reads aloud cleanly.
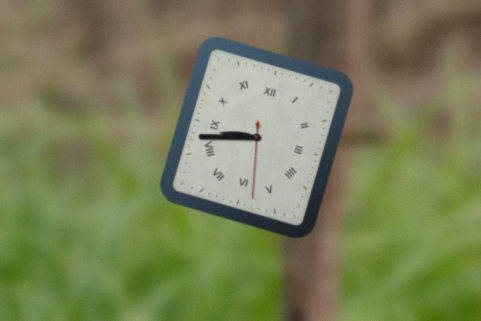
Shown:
8 h 42 min 28 s
